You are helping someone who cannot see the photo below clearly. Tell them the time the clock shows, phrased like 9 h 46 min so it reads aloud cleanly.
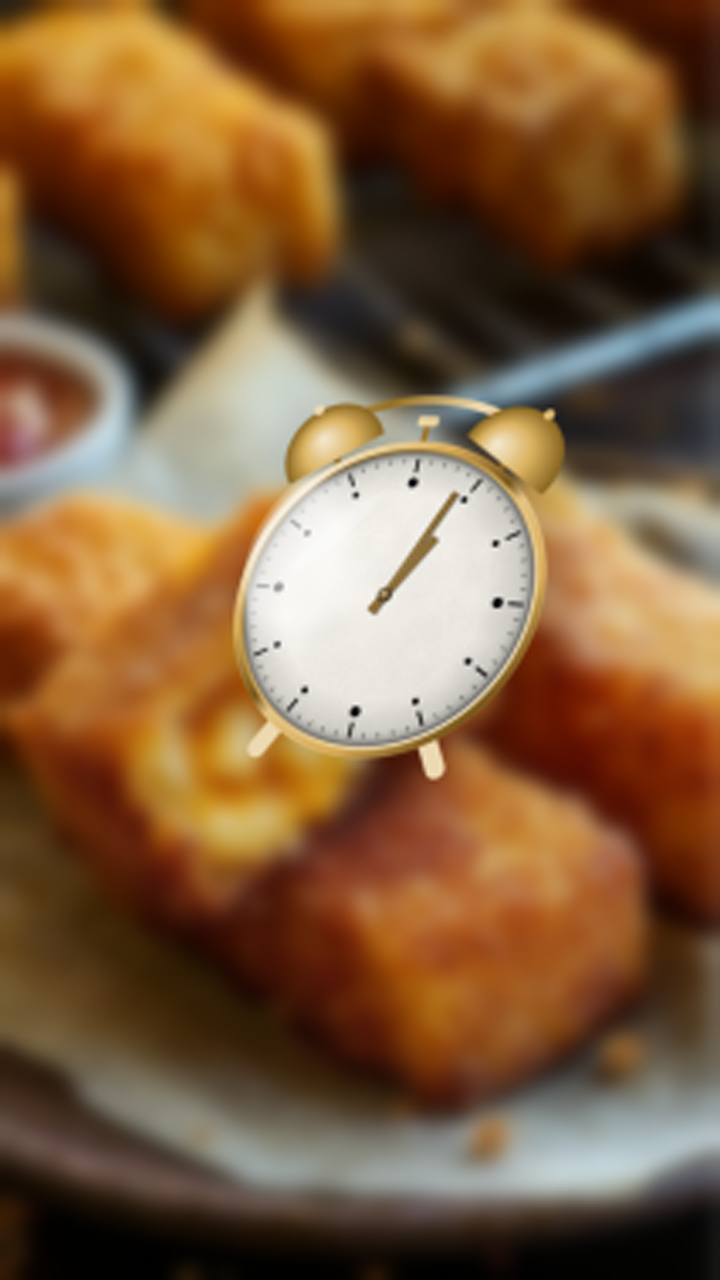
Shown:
1 h 04 min
